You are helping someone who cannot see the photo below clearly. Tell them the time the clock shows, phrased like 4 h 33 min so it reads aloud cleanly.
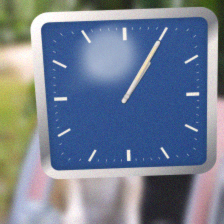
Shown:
1 h 05 min
